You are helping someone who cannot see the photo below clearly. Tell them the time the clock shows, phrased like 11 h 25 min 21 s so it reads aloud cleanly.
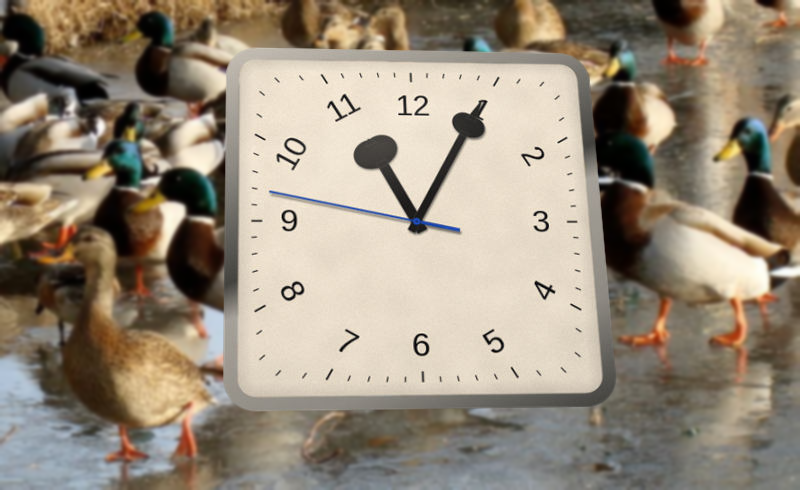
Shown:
11 h 04 min 47 s
